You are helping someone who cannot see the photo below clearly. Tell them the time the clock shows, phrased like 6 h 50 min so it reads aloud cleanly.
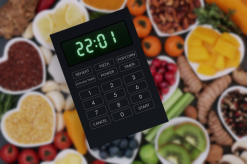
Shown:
22 h 01 min
